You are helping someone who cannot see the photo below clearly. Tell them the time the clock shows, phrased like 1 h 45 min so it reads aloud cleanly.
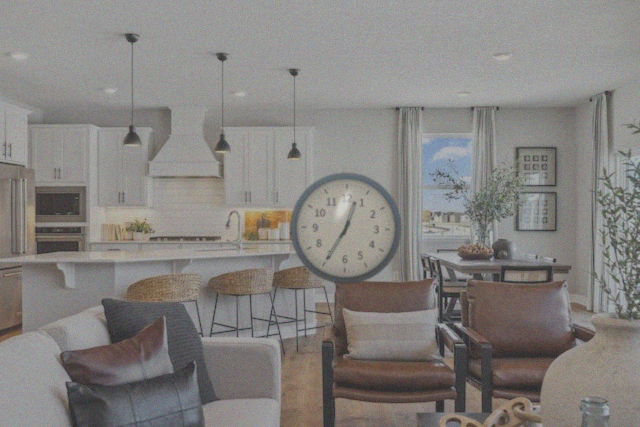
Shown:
12 h 35 min
